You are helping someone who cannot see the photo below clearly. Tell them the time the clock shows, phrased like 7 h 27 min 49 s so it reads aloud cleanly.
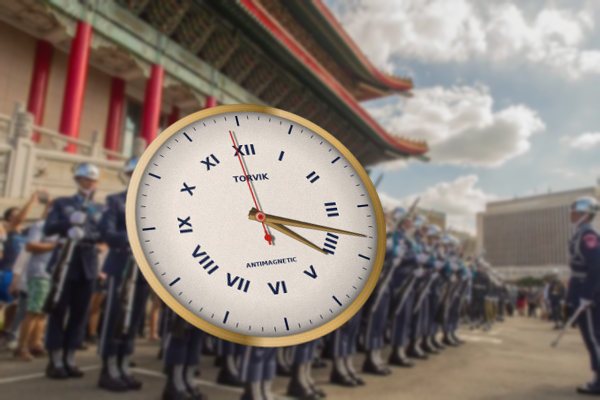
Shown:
4 h 17 min 59 s
